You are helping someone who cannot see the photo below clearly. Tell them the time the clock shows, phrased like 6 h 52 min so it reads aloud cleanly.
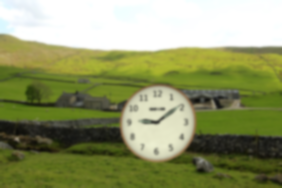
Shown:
9 h 09 min
